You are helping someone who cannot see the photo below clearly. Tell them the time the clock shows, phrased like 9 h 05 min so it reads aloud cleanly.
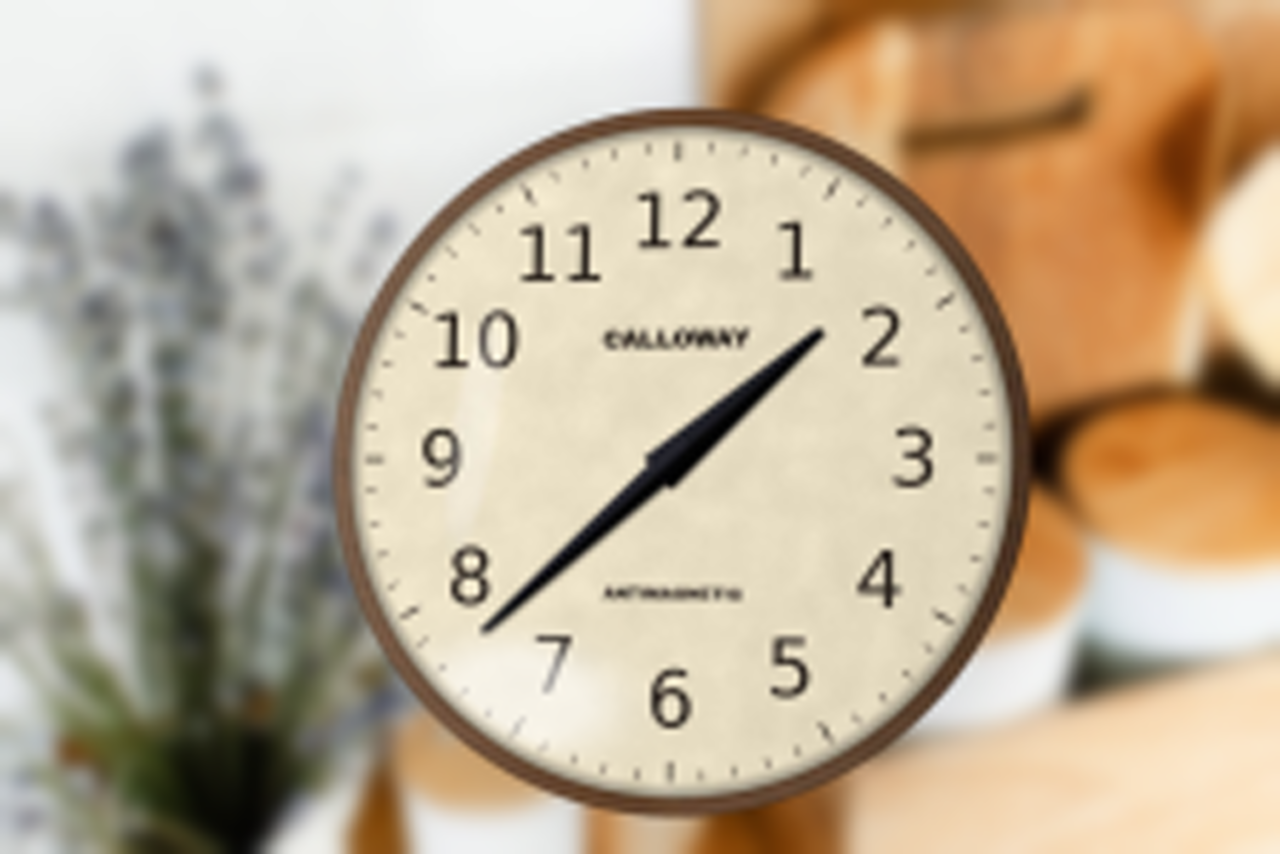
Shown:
1 h 38 min
